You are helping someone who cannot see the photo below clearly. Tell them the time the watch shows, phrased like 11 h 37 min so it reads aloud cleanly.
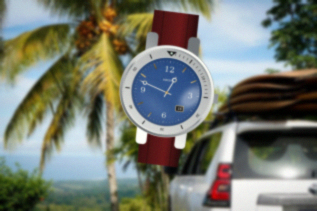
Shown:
12 h 48 min
